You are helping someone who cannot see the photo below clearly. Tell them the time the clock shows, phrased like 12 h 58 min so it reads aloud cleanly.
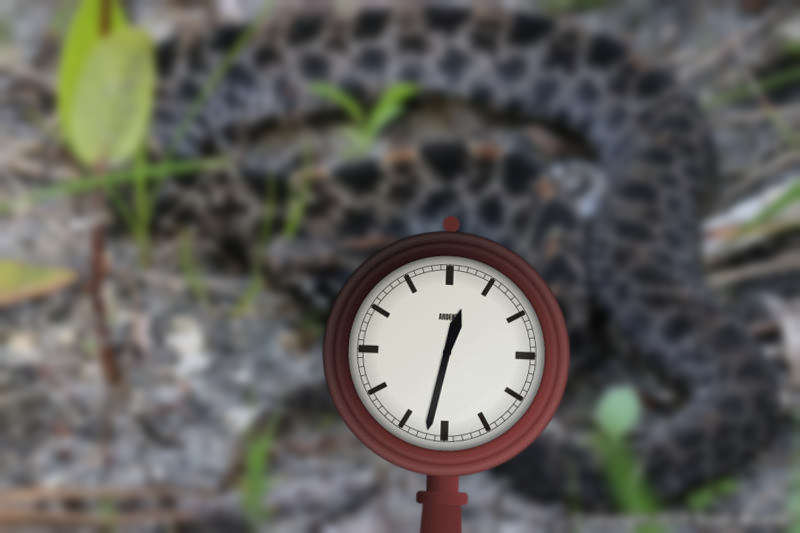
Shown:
12 h 32 min
